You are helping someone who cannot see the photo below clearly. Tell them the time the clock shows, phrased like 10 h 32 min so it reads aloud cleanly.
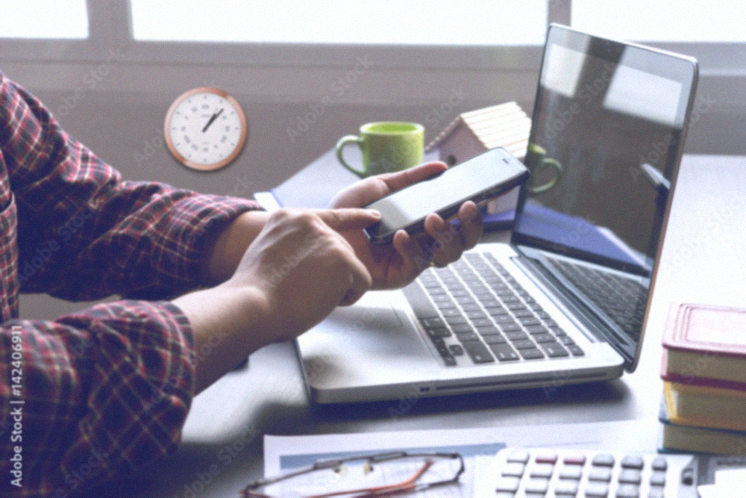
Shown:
1 h 07 min
